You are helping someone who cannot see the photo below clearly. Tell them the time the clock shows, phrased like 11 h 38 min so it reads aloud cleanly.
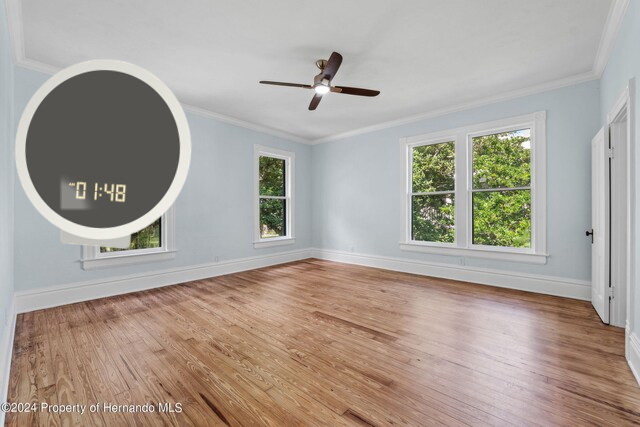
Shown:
1 h 48 min
